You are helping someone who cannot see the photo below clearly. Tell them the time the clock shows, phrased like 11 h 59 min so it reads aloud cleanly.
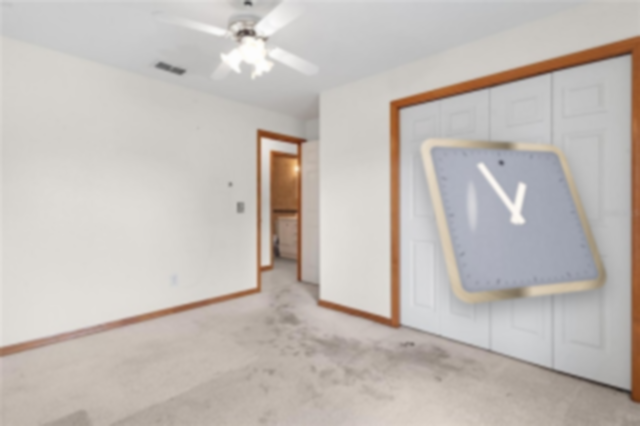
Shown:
12 h 56 min
